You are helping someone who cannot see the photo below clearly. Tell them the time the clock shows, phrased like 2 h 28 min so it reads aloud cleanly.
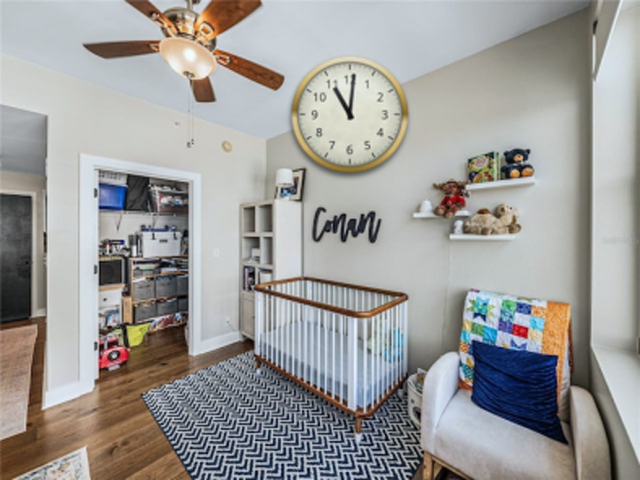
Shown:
11 h 01 min
